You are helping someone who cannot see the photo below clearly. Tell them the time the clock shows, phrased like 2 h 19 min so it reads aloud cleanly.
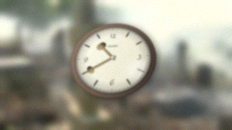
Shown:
10 h 40 min
